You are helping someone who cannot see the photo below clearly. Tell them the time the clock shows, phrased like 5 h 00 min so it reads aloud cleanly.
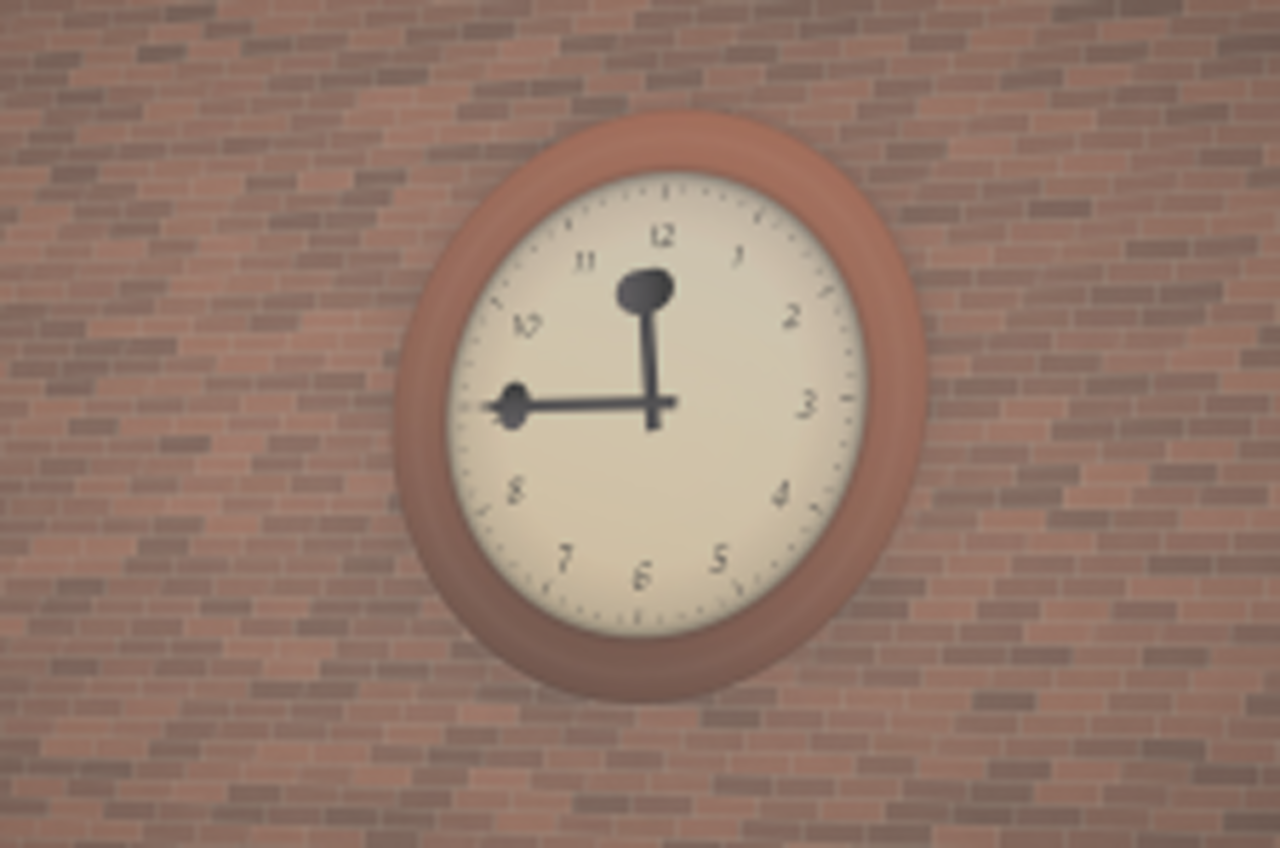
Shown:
11 h 45 min
